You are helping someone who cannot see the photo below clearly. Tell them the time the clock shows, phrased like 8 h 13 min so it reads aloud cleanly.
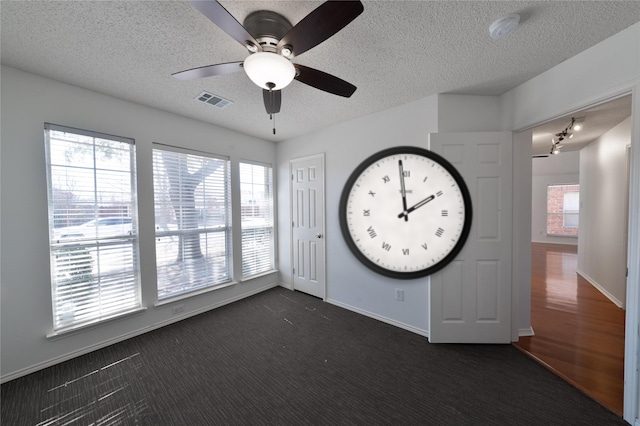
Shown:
1 h 59 min
